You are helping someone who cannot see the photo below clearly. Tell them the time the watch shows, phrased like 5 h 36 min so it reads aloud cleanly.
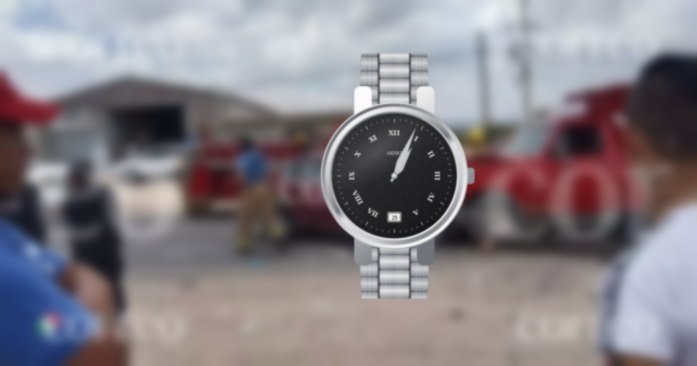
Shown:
1 h 04 min
